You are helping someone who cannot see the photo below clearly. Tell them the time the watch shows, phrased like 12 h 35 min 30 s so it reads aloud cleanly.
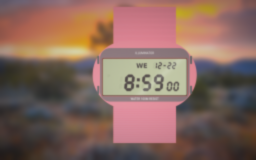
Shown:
8 h 59 min 00 s
